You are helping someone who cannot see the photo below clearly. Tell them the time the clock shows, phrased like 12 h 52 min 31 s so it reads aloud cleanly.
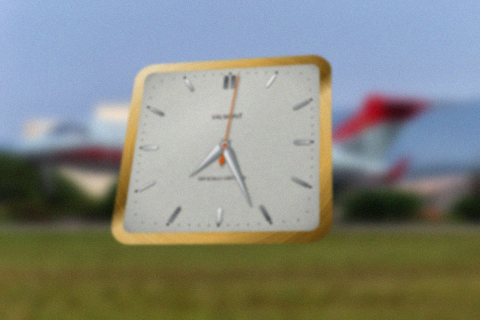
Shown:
7 h 26 min 01 s
